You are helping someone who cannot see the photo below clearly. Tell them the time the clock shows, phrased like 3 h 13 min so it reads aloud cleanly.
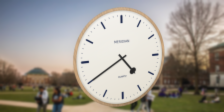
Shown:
4 h 40 min
